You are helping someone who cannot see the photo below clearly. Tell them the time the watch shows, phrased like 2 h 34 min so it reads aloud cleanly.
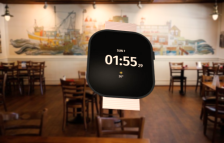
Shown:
1 h 55 min
